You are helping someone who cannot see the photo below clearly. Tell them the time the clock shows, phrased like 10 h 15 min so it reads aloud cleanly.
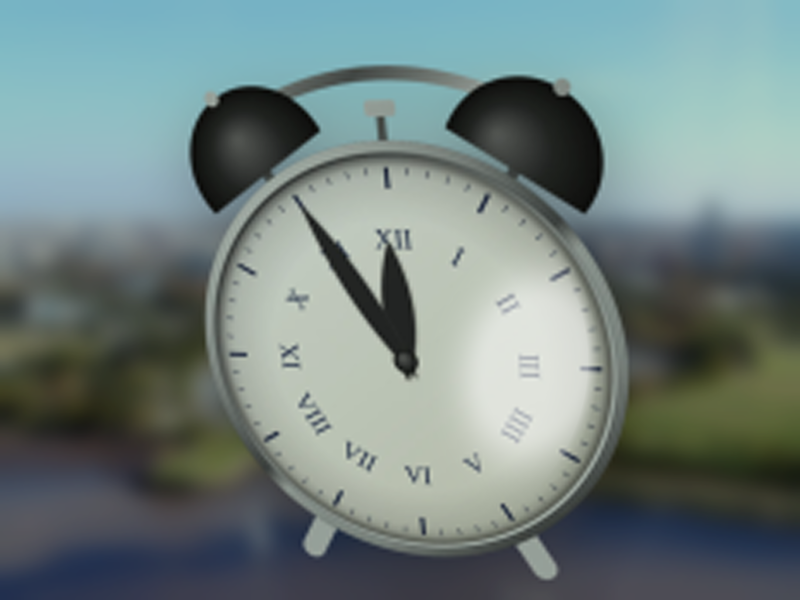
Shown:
11 h 55 min
